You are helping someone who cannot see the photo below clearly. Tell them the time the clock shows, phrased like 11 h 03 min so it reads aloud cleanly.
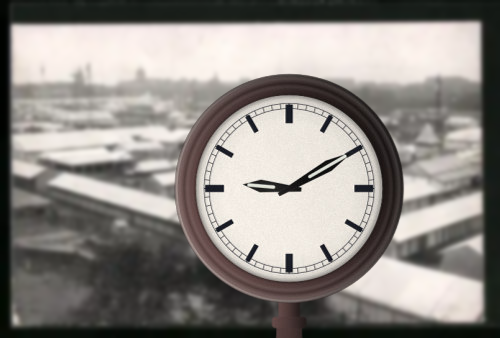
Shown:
9 h 10 min
